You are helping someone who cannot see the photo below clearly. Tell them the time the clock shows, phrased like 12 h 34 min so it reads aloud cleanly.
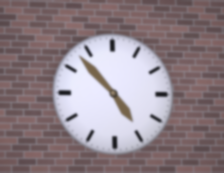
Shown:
4 h 53 min
